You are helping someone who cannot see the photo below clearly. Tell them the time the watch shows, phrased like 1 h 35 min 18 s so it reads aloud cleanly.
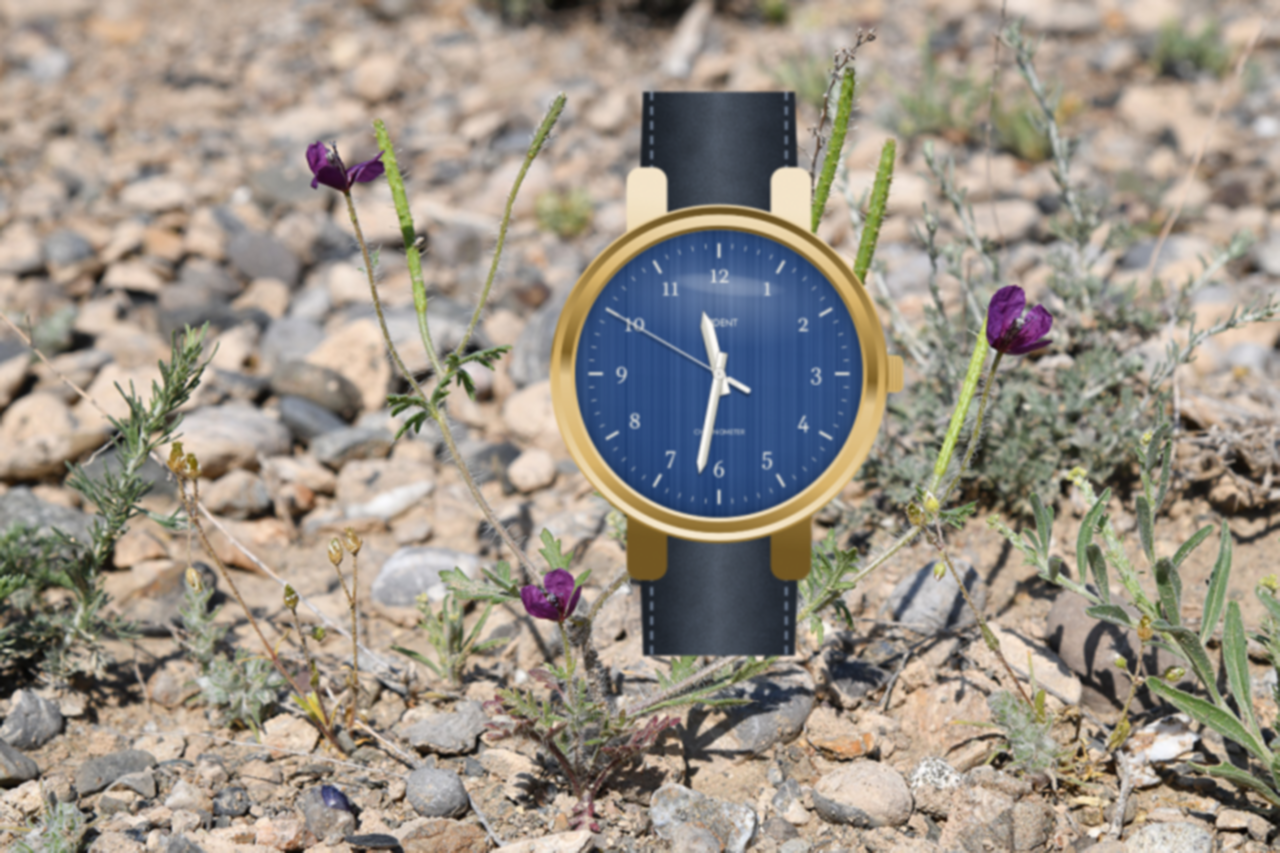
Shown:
11 h 31 min 50 s
